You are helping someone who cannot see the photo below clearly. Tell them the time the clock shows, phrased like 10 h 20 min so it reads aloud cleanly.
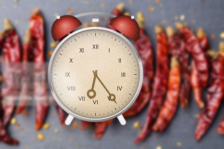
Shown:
6 h 24 min
